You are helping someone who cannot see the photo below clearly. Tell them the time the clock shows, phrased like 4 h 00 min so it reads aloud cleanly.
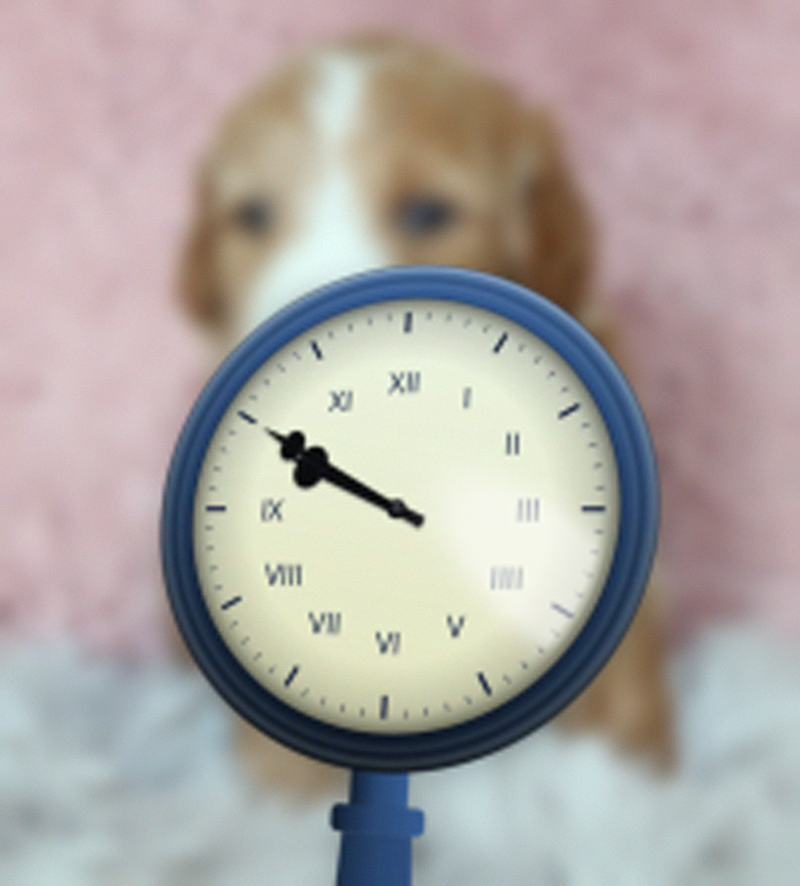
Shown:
9 h 50 min
